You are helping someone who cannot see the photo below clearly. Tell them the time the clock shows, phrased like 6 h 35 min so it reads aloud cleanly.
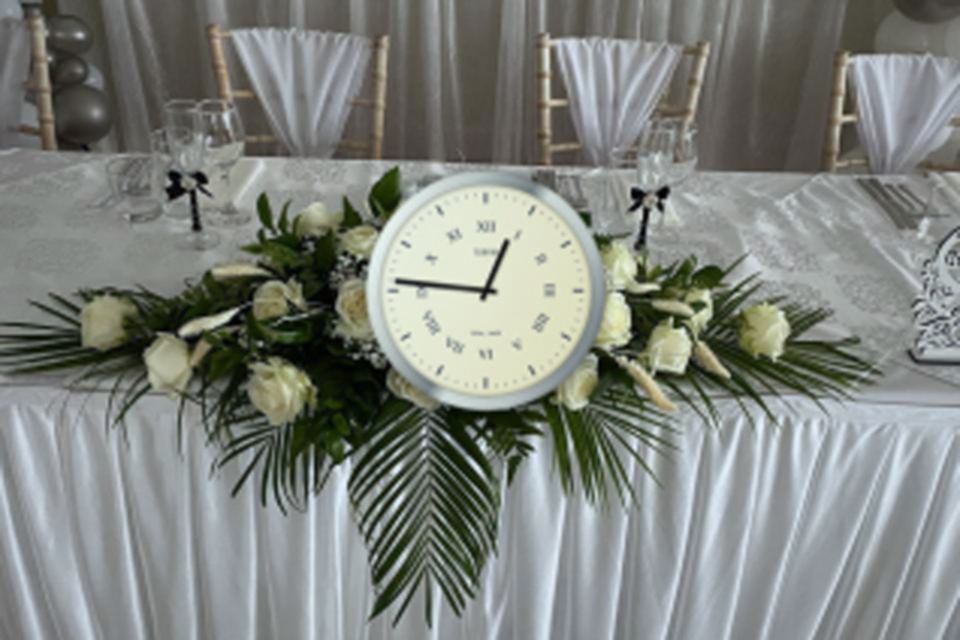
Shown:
12 h 46 min
